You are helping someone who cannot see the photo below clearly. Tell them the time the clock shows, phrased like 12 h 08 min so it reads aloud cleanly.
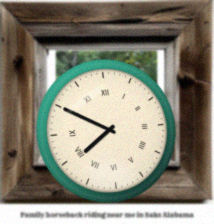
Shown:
7 h 50 min
